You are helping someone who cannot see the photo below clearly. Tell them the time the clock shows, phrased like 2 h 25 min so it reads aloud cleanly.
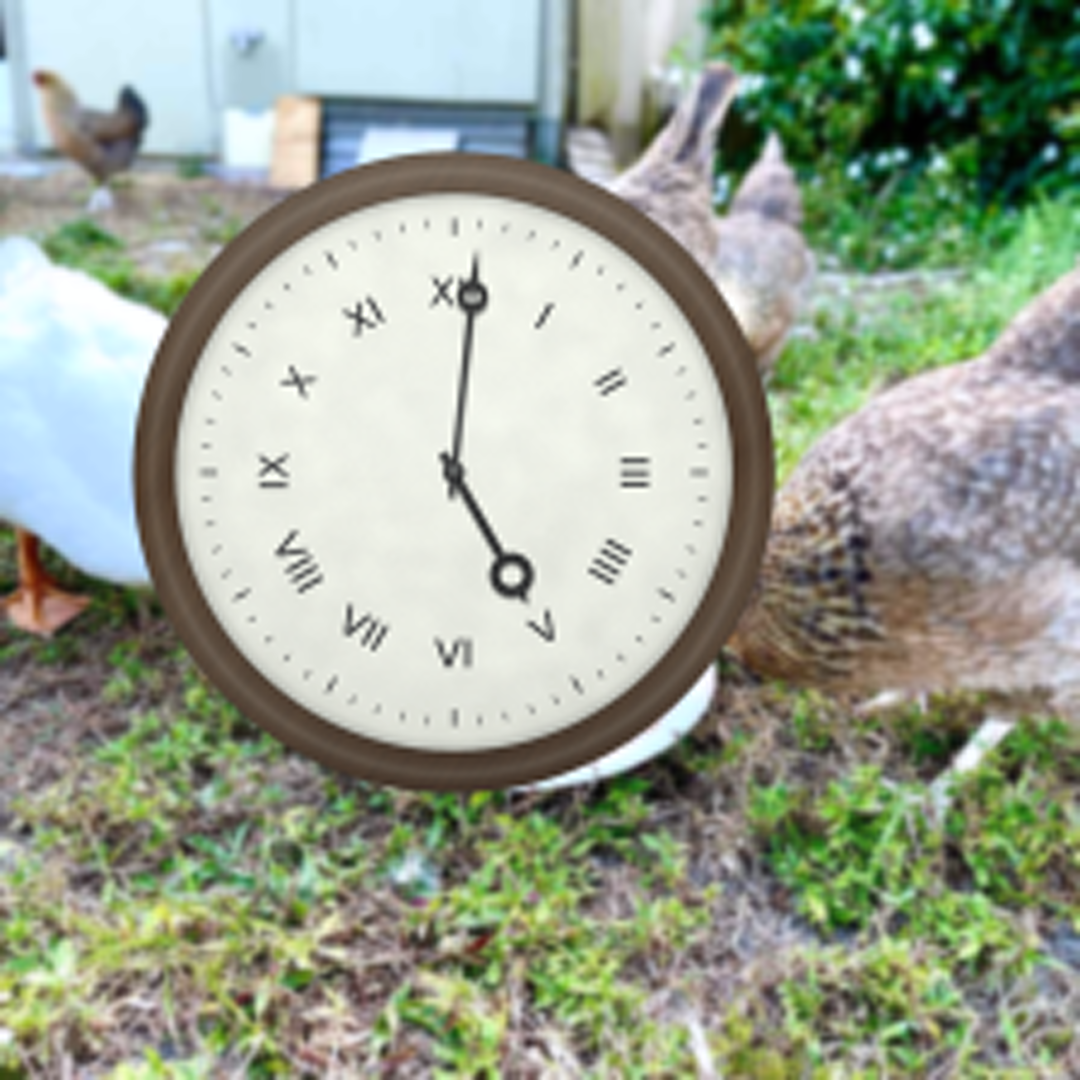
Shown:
5 h 01 min
